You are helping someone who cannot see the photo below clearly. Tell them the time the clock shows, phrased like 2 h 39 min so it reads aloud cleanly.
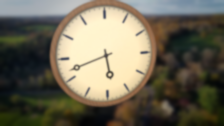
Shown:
5 h 42 min
